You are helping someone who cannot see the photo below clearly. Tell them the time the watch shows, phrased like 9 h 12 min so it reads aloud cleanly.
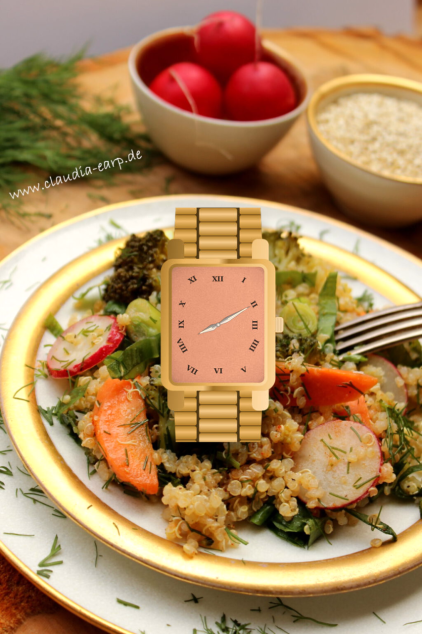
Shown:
8 h 10 min
